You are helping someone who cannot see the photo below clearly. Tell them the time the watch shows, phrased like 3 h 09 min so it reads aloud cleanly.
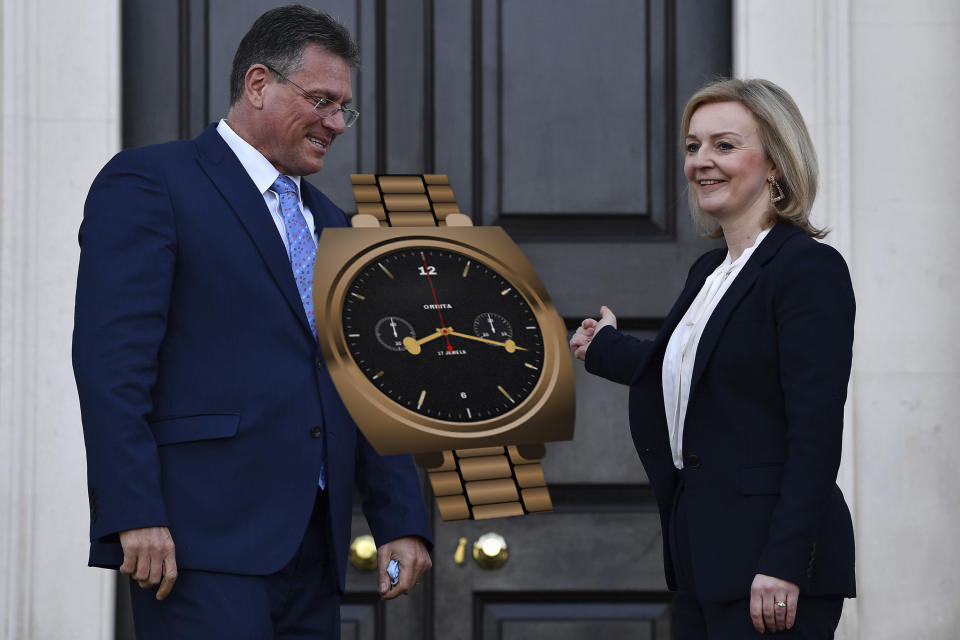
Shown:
8 h 18 min
